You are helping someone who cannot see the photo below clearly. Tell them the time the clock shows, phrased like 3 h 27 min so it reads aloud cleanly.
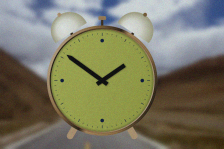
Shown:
1 h 51 min
